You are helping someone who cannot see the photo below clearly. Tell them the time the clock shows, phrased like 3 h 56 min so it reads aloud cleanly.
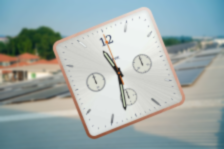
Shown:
11 h 32 min
